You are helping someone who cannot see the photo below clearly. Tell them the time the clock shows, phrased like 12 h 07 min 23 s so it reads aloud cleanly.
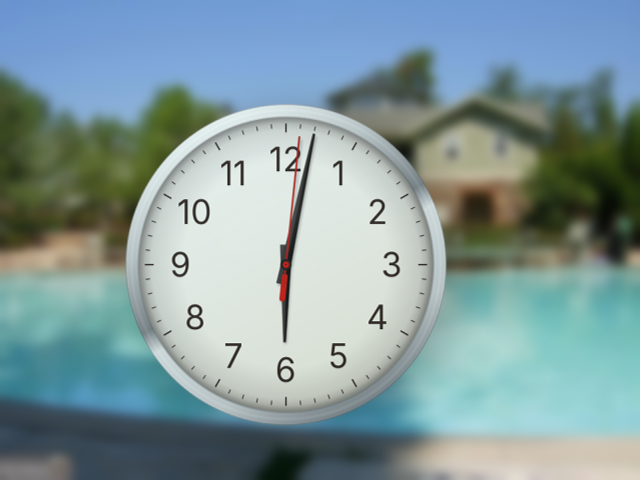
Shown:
6 h 02 min 01 s
